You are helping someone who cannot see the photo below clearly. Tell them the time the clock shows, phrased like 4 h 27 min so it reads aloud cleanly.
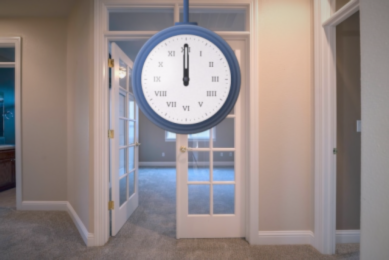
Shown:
12 h 00 min
